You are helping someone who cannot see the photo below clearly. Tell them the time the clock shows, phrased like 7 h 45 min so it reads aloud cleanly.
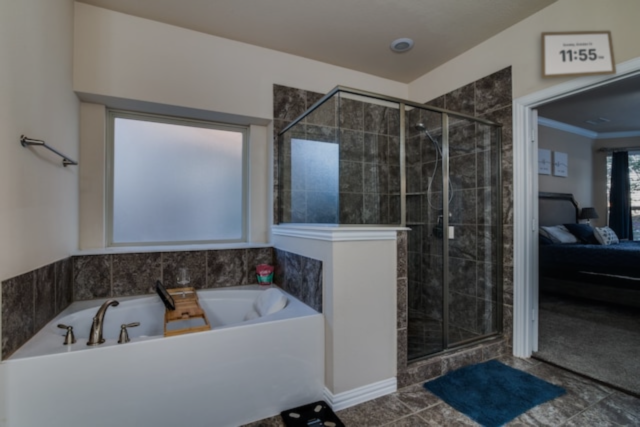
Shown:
11 h 55 min
